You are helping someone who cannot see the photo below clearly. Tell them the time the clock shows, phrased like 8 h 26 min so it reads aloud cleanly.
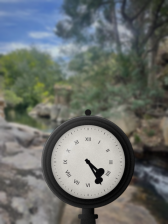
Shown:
4 h 25 min
